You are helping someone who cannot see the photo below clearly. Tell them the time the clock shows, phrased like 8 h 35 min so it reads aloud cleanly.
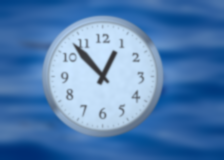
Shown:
12 h 53 min
